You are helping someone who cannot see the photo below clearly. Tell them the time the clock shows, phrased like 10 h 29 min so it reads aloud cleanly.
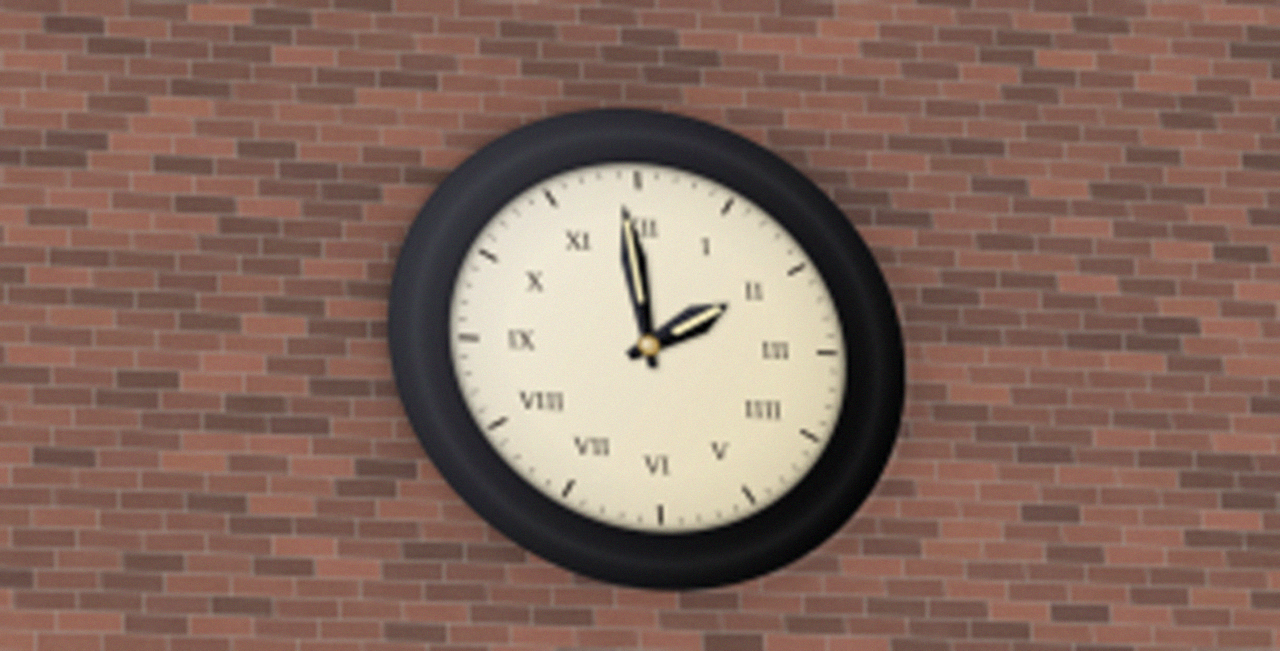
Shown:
1 h 59 min
